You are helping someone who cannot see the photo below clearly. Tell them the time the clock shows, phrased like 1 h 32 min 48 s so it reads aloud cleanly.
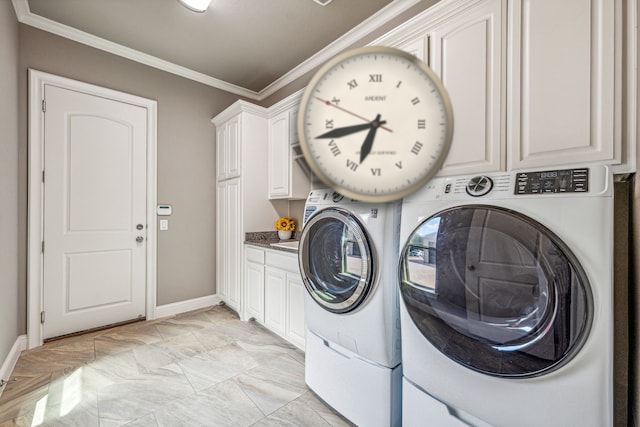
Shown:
6 h 42 min 49 s
